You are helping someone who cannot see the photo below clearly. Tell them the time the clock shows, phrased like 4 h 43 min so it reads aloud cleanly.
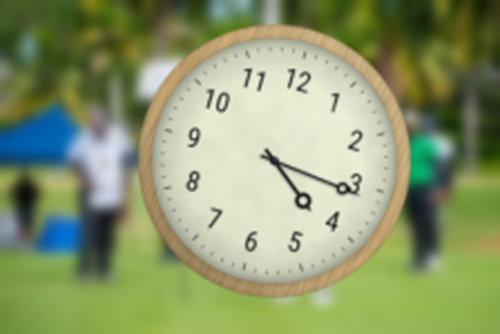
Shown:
4 h 16 min
